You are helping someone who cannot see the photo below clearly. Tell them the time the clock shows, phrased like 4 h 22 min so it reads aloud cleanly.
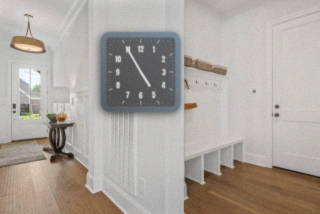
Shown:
4 h 55 min
